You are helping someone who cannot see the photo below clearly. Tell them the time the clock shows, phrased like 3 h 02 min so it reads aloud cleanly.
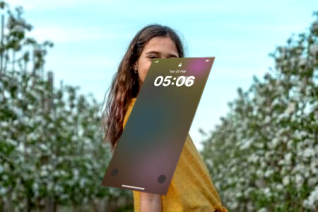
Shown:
5 h 06 min
